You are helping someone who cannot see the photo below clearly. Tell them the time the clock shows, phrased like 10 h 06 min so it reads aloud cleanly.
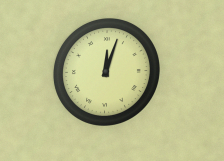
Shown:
12 h 03 min
